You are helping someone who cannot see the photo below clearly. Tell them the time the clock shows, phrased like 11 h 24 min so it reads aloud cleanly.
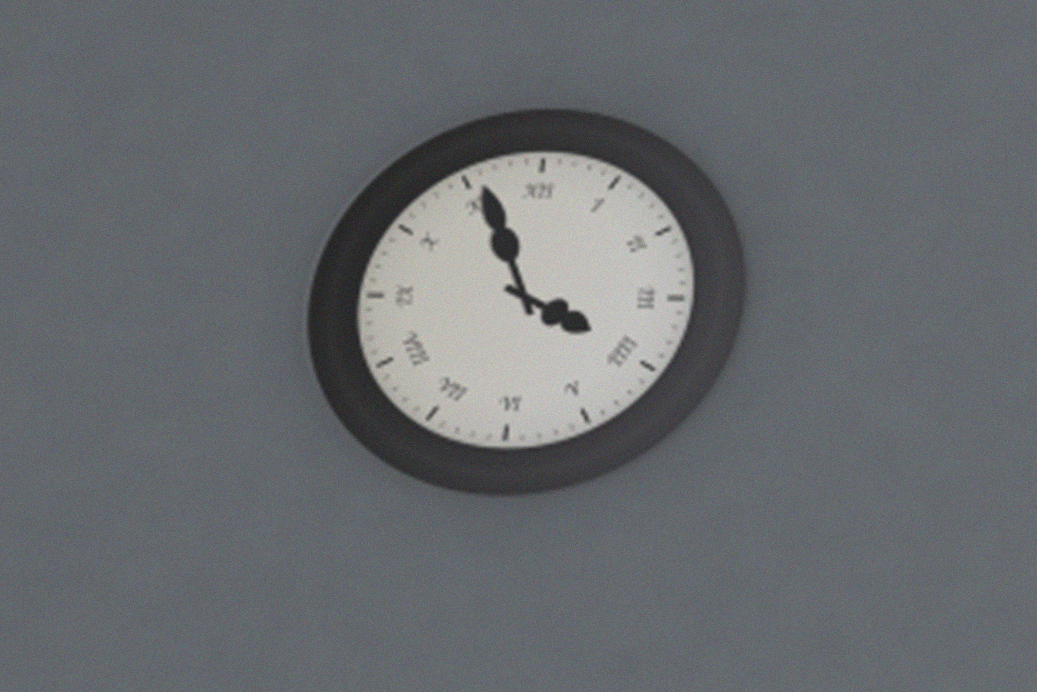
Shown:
3 h 56 min
